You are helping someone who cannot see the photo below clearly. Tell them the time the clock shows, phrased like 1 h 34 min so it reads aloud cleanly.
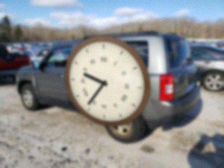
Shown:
9 h 36 min
